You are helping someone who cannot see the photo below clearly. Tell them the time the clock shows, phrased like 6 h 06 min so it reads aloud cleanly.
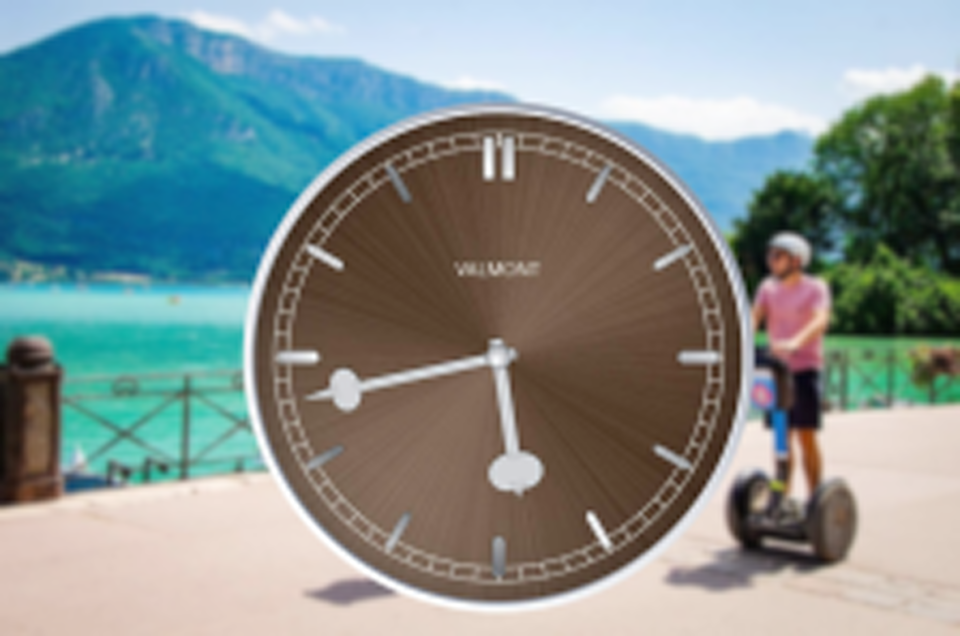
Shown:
5 h 43 min
